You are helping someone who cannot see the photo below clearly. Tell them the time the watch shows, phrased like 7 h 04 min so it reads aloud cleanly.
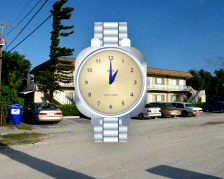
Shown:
1 h 00 min
